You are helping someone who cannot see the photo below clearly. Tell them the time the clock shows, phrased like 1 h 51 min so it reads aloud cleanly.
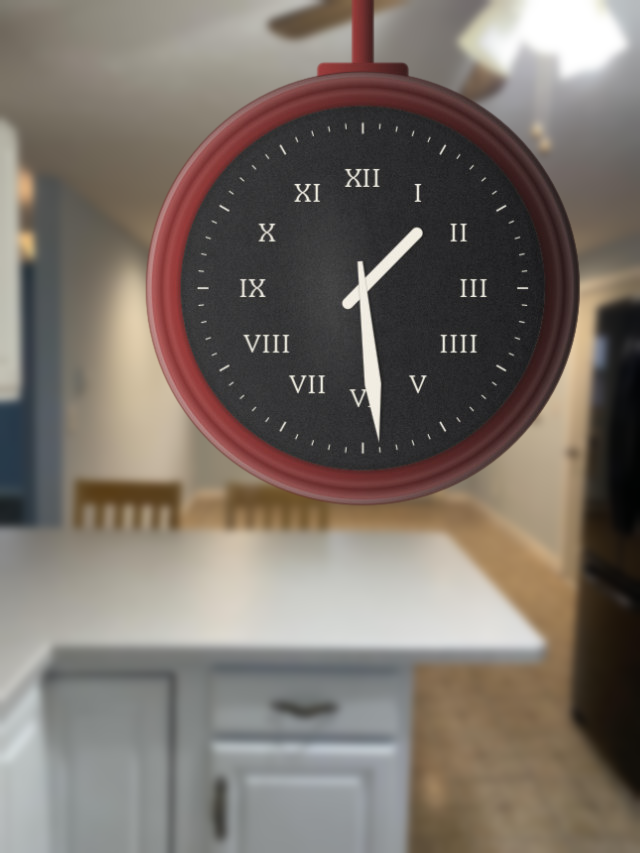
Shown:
1 h 29 min
